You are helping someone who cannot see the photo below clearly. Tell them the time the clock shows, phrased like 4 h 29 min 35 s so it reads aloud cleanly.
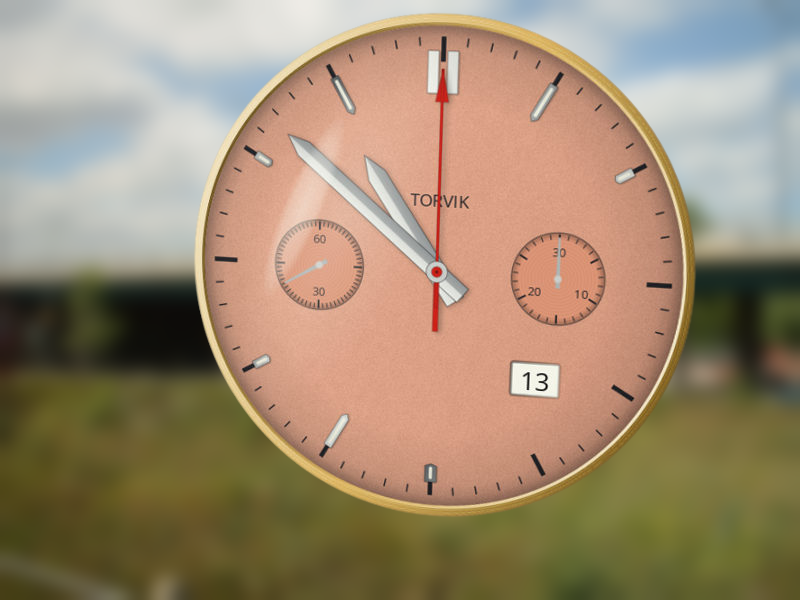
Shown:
10 h 51 min 40 s
